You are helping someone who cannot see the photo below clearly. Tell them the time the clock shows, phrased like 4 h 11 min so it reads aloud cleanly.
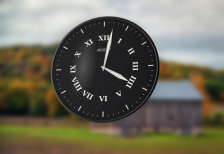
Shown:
4 h 02 min
